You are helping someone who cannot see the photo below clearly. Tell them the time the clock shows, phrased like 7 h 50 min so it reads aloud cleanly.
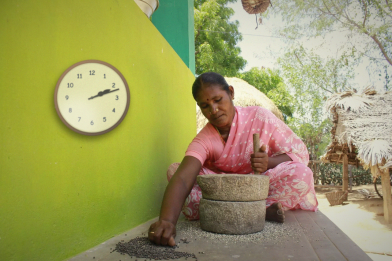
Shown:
2 h 12 min
